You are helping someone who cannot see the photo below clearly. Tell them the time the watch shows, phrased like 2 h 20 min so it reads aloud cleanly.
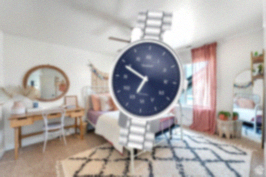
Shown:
6 h 49 min
